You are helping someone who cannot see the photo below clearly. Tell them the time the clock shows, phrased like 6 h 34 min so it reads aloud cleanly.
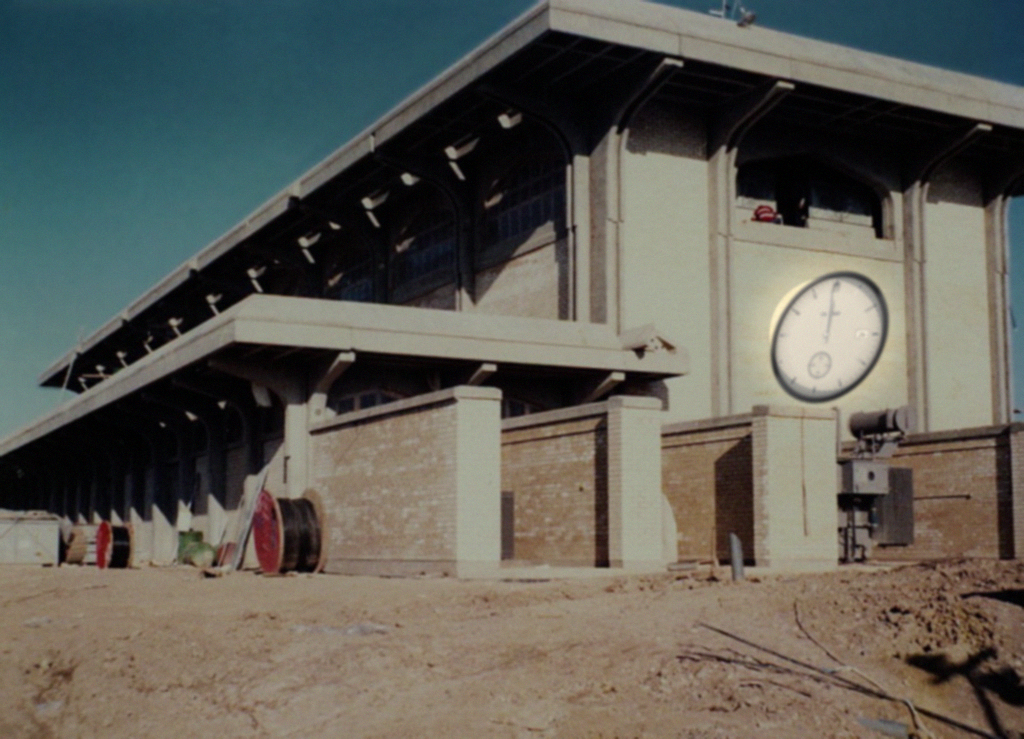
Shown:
11 h 59 min
